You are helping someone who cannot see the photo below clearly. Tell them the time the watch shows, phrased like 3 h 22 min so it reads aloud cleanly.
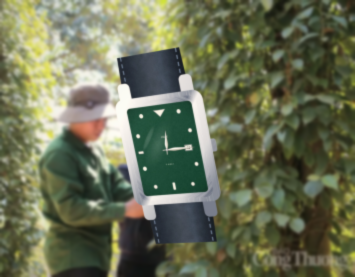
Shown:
12 h 15 min
